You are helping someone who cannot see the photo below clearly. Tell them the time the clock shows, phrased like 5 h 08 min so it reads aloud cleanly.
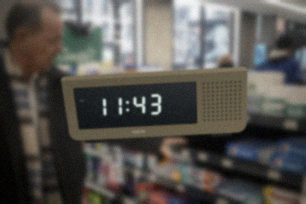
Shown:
11 h 43 min
